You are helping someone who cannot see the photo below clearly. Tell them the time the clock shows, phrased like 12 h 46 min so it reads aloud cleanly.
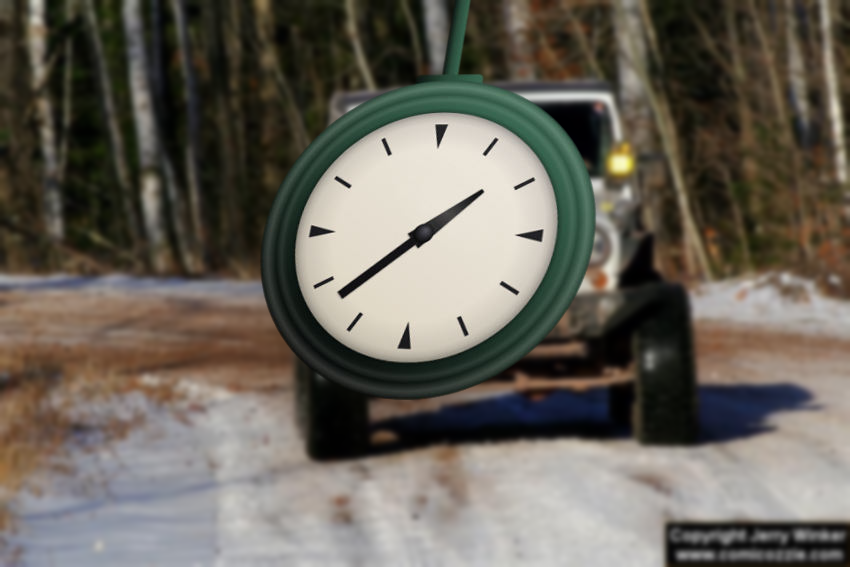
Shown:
1 h 38 min
